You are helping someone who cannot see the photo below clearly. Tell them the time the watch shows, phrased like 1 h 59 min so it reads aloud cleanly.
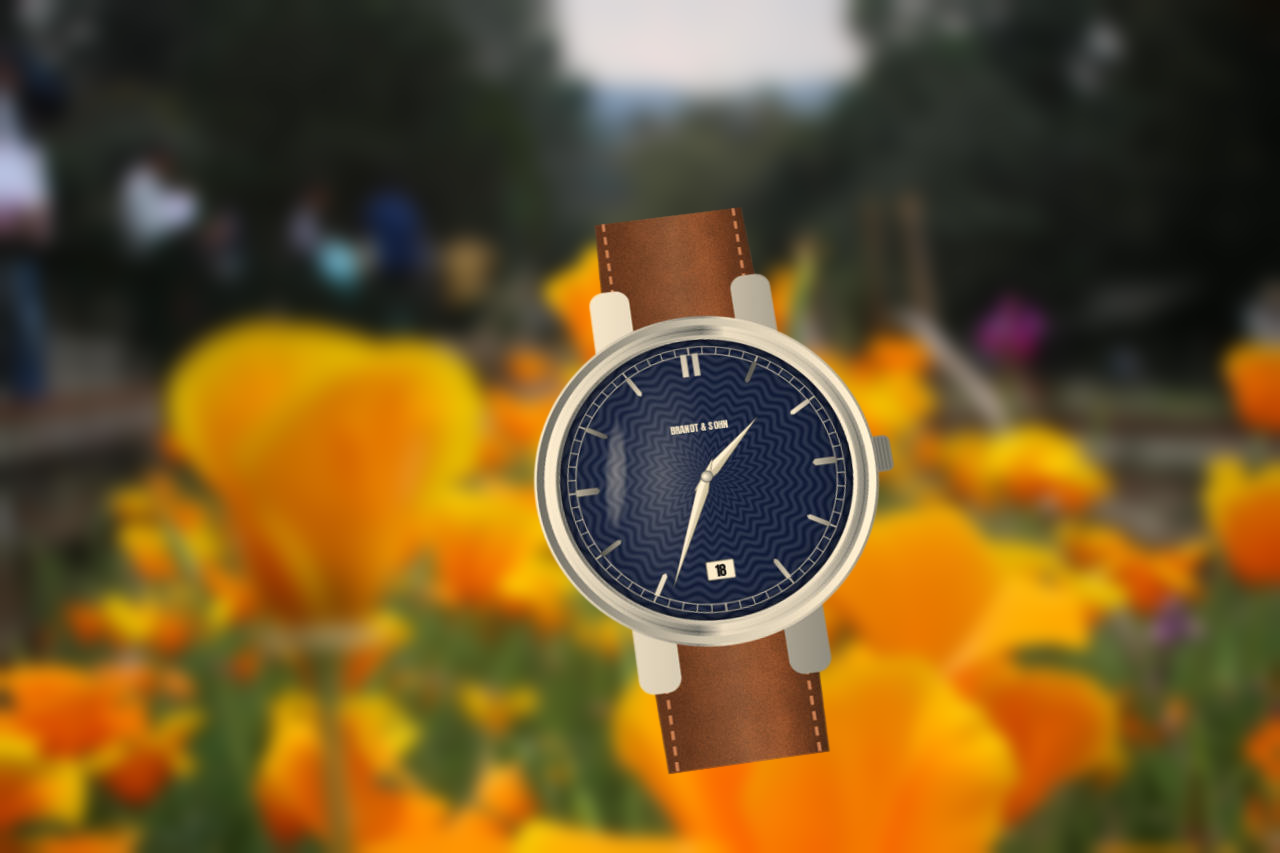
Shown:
1 h 34 min
